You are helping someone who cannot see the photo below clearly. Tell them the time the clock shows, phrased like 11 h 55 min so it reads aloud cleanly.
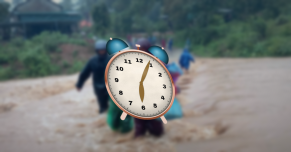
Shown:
6 h 04 min
